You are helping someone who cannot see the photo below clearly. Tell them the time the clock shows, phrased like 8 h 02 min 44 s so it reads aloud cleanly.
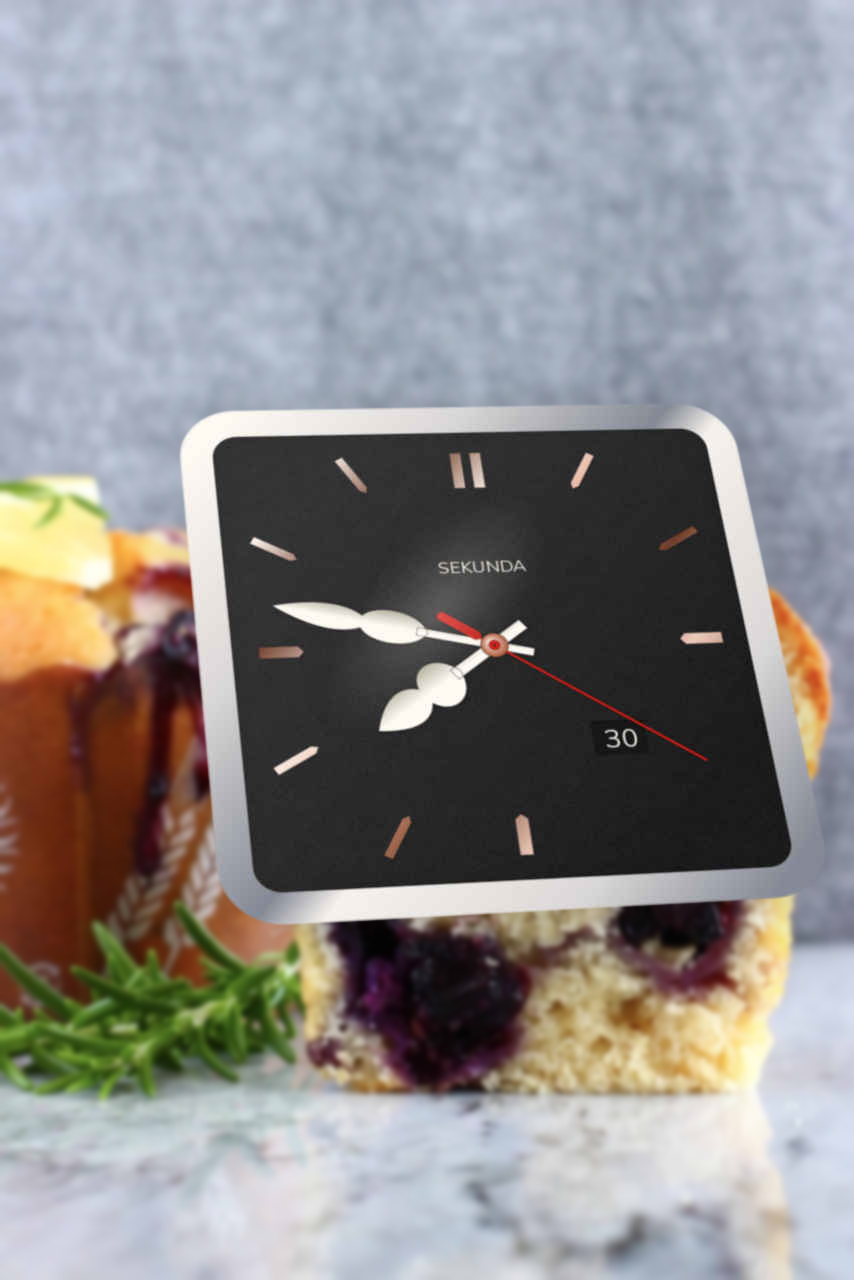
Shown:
7 h 47 min 21 s
